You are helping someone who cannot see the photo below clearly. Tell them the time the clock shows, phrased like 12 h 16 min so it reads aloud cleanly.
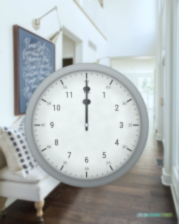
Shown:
12 h 00 min
